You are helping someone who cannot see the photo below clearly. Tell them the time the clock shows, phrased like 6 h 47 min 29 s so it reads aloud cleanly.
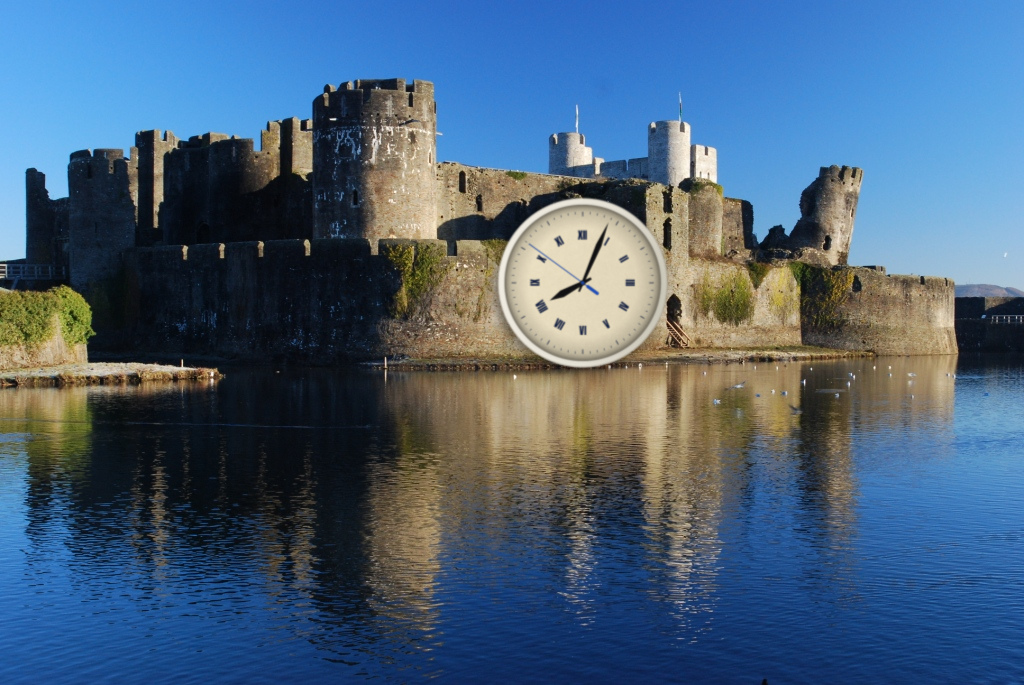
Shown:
8 h 03 min 51 s
